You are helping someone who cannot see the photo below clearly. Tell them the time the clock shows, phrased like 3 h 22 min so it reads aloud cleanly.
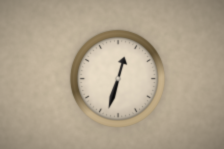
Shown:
12 h 33 min
